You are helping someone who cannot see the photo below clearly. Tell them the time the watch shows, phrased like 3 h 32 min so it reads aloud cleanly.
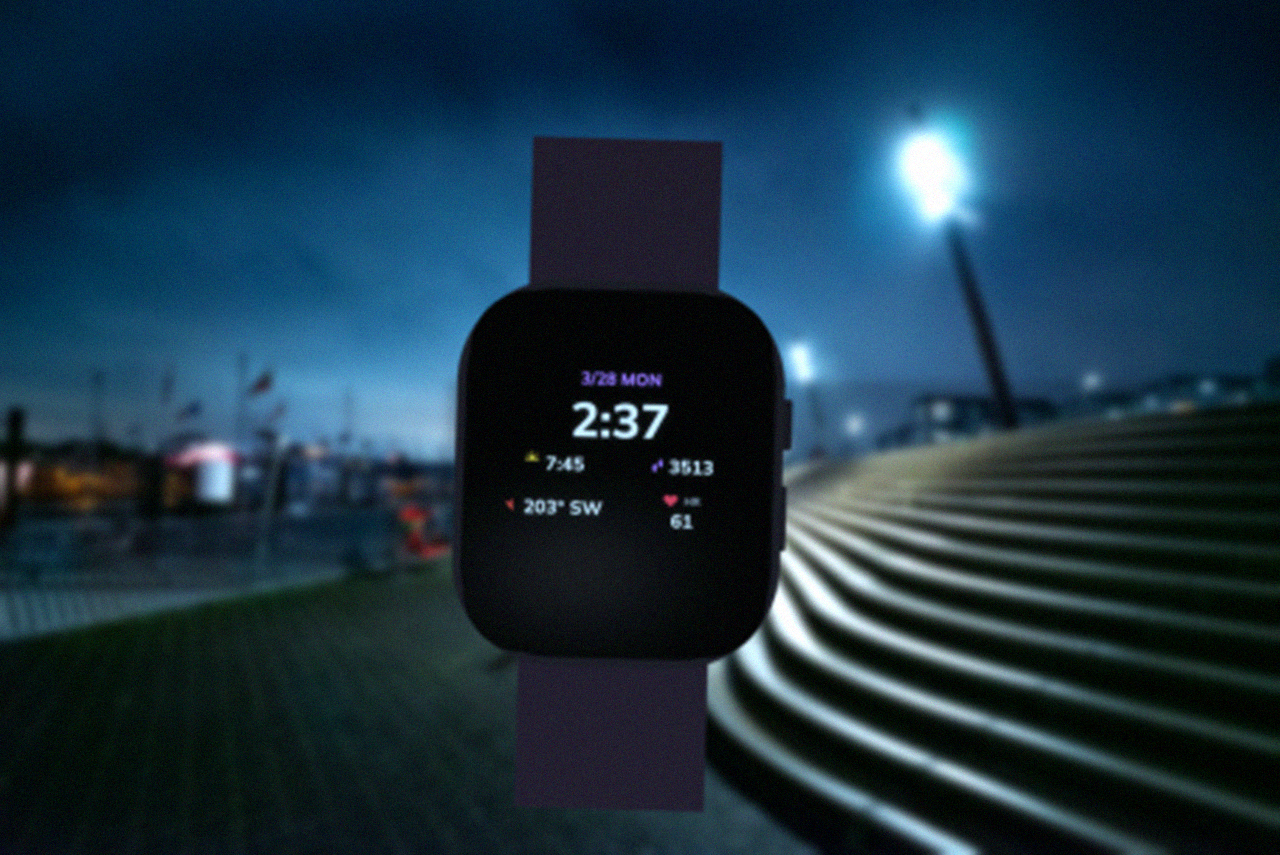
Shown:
2 h 37 min
